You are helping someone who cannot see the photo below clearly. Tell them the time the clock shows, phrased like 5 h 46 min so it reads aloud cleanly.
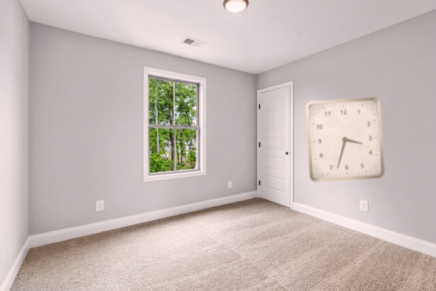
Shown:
3 h 33 min
